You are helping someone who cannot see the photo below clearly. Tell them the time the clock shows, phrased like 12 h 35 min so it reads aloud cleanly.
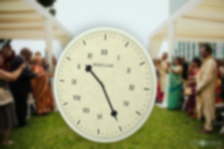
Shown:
10 h 25 min
